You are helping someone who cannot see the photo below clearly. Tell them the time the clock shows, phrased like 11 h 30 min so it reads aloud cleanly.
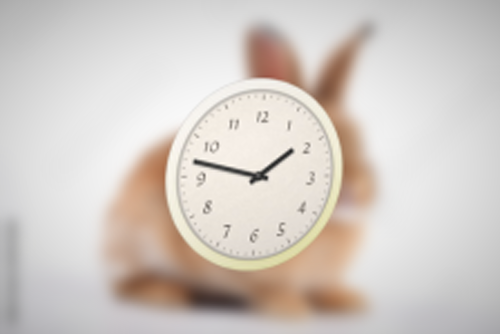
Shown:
1 h 47 min
